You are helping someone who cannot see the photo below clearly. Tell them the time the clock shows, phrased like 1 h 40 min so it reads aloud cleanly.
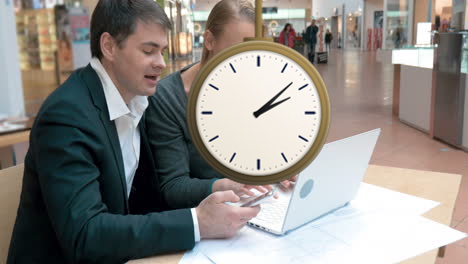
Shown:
2 h 08 min
